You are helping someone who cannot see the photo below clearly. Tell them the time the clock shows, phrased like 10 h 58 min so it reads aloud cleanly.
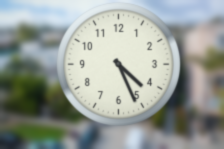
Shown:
4 h 26 min
